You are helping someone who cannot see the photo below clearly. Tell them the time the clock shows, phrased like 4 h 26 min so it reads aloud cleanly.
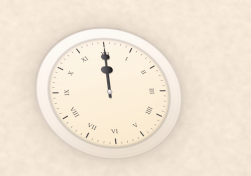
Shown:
12 h 00 min
